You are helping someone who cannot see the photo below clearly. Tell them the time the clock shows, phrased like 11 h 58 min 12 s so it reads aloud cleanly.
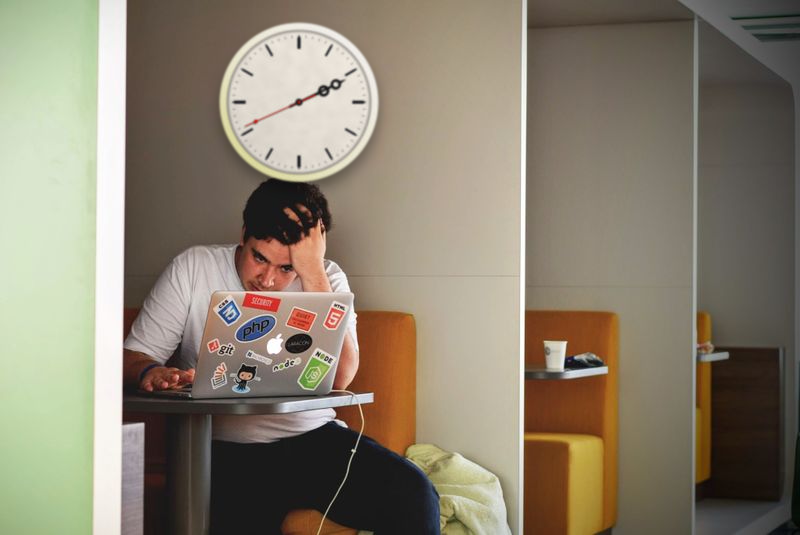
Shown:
2 h 10 min 41 s
